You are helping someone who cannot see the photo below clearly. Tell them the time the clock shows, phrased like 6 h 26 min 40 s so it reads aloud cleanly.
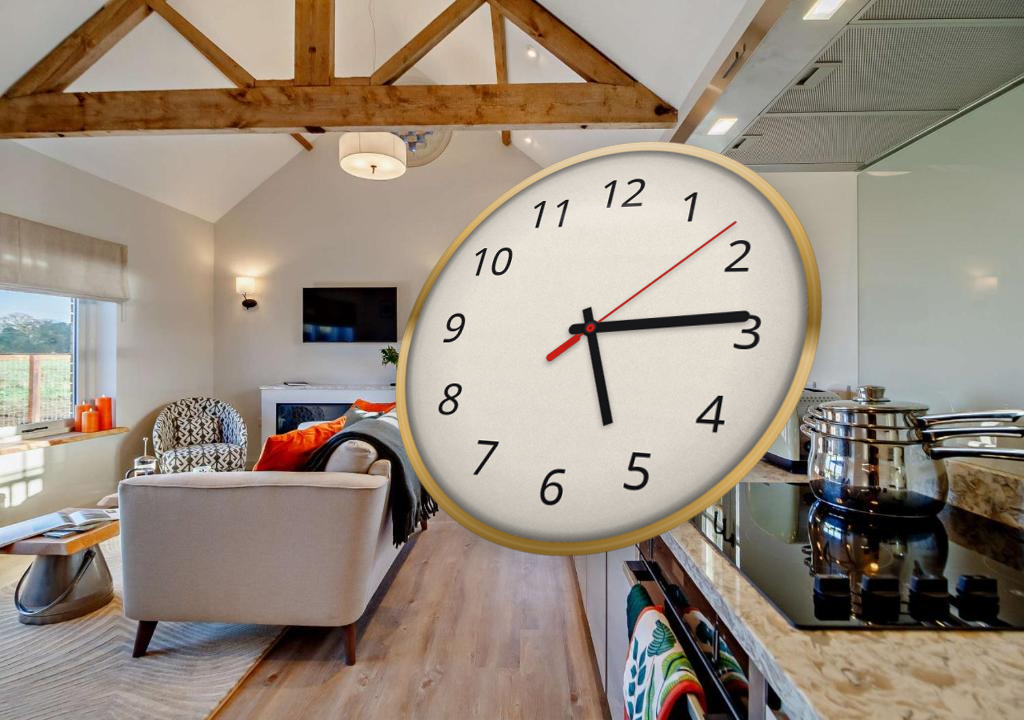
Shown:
5 h 14 min 08 s
